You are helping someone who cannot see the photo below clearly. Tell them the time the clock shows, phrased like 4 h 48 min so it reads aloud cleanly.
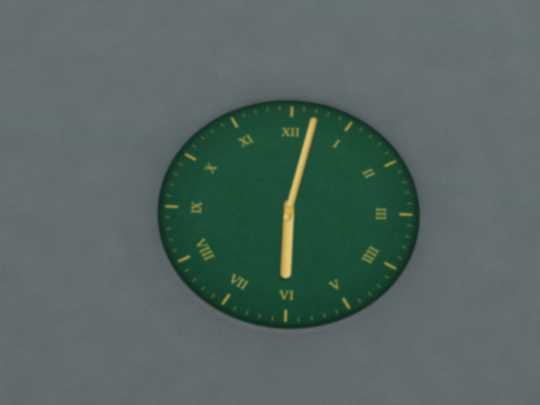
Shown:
6 h 02 min
